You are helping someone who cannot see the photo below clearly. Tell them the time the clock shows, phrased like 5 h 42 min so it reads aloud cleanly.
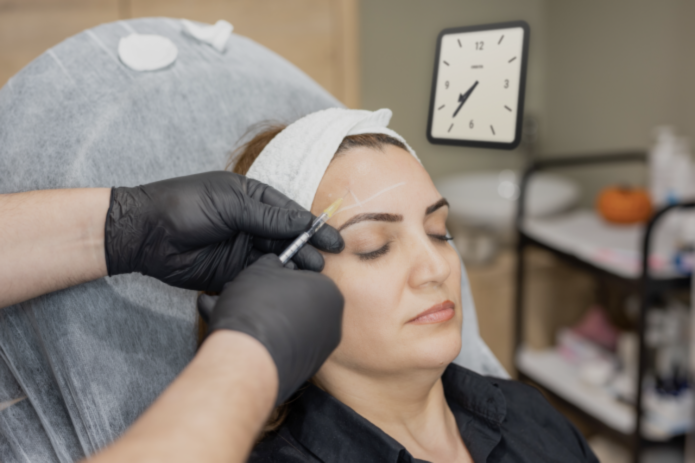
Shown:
7 h 36 min
